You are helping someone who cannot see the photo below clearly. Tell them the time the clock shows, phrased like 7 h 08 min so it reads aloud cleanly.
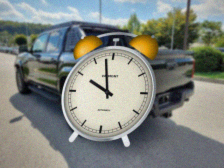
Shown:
9 h 58 min
